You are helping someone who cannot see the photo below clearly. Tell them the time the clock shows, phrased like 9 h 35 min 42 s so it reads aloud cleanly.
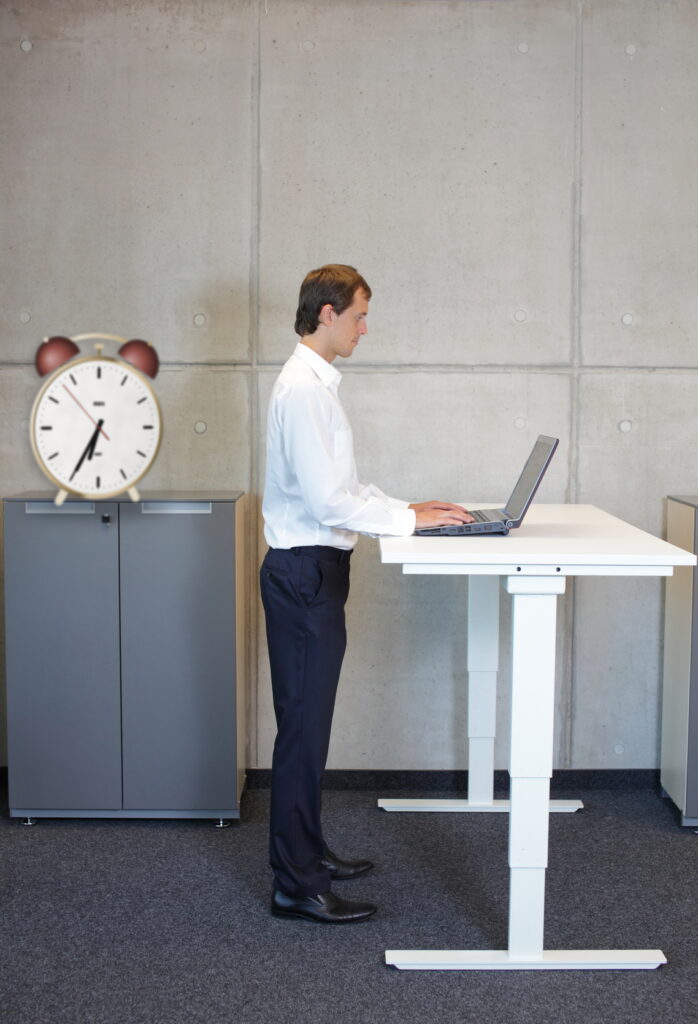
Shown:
6 h 34 min 53 s
